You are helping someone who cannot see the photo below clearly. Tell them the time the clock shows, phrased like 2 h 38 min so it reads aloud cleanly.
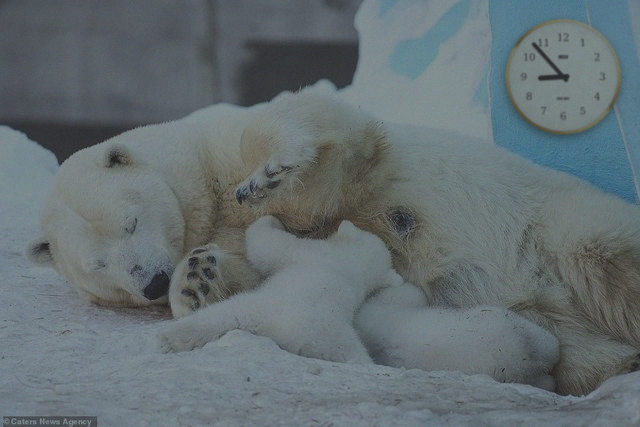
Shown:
8 h 53 min
